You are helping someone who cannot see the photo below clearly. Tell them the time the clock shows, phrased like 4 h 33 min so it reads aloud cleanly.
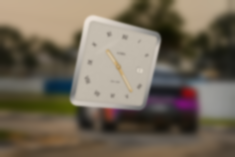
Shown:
10 h 23 min
